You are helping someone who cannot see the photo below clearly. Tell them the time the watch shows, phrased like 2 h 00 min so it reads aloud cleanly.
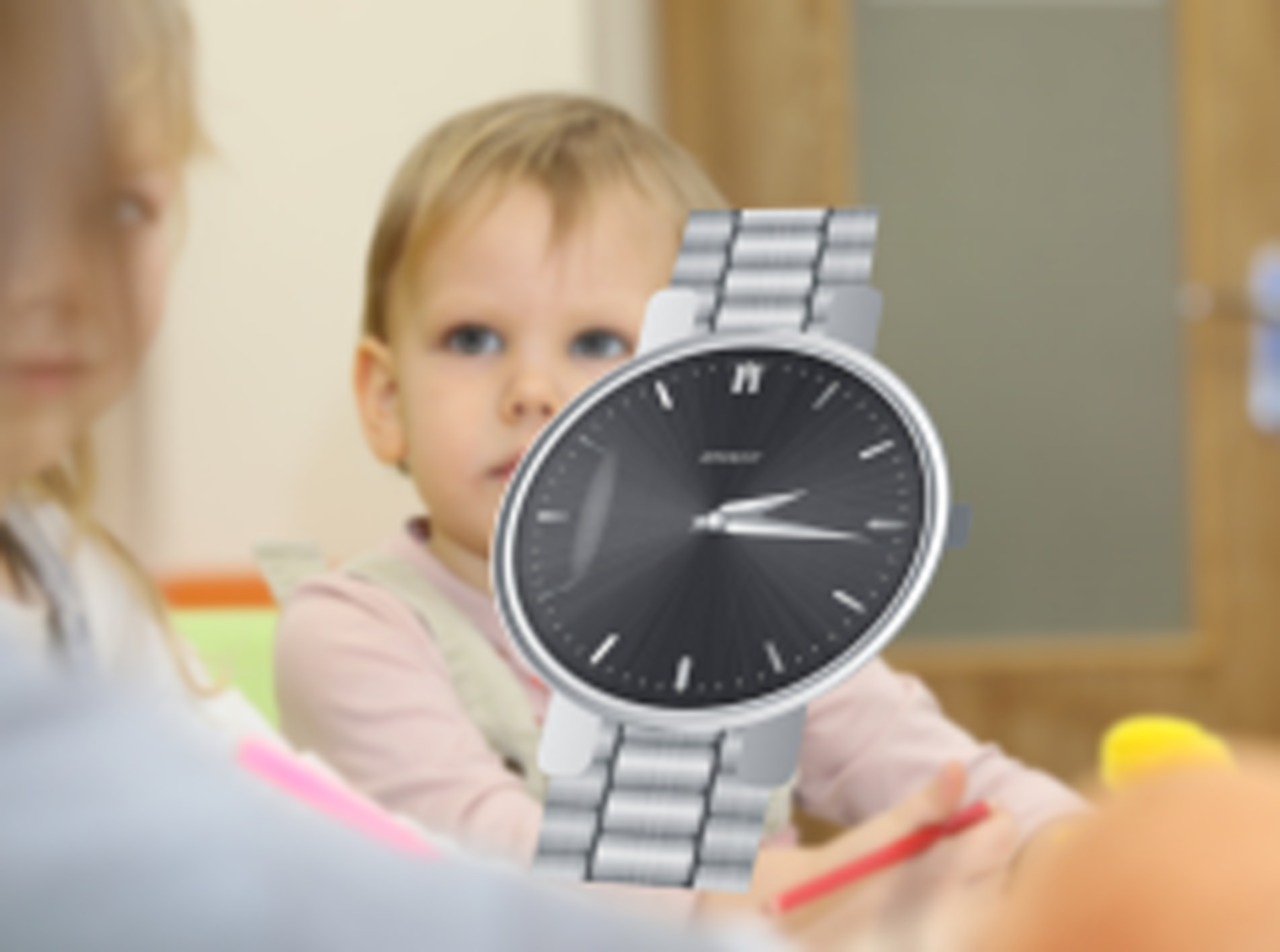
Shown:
2 h 16 min
